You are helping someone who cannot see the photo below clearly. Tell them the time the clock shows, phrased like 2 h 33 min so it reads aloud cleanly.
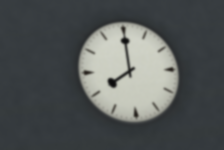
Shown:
8 h 00 min
